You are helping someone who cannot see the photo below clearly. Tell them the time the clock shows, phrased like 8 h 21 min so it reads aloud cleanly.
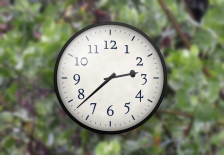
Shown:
2 h 38 min
